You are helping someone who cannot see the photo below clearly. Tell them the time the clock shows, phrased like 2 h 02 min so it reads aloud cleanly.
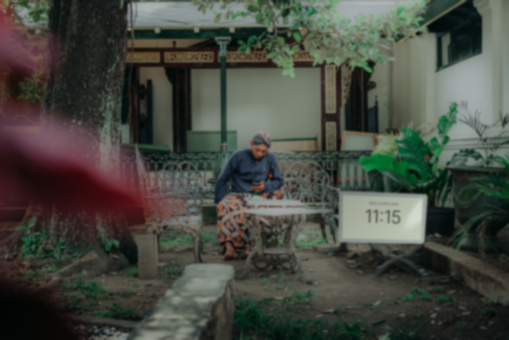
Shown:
11 h 15 min
